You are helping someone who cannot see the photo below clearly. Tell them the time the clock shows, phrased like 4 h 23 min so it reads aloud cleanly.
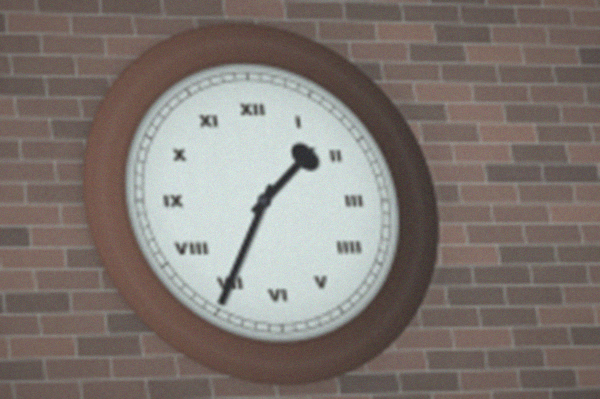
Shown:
1 h 35 min
